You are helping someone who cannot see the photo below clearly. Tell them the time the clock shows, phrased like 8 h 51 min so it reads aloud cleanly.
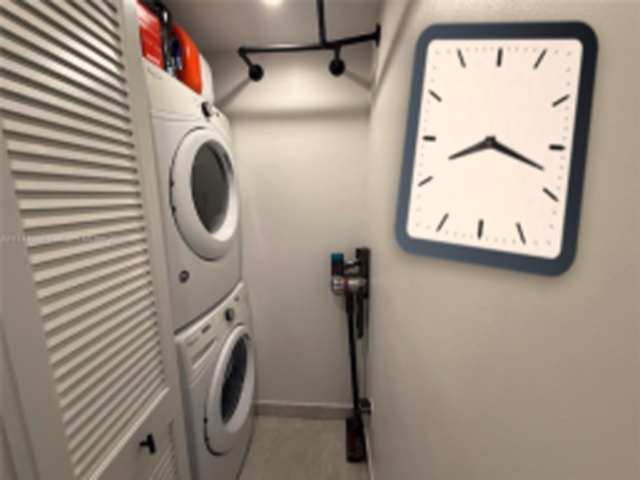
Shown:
8 h 18 min
